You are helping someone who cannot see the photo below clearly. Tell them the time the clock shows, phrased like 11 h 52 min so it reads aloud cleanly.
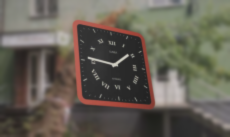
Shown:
1 h 46 min
